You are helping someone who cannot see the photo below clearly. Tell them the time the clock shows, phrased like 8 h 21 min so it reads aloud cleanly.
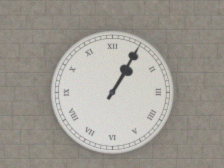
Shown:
1 h 05 min
